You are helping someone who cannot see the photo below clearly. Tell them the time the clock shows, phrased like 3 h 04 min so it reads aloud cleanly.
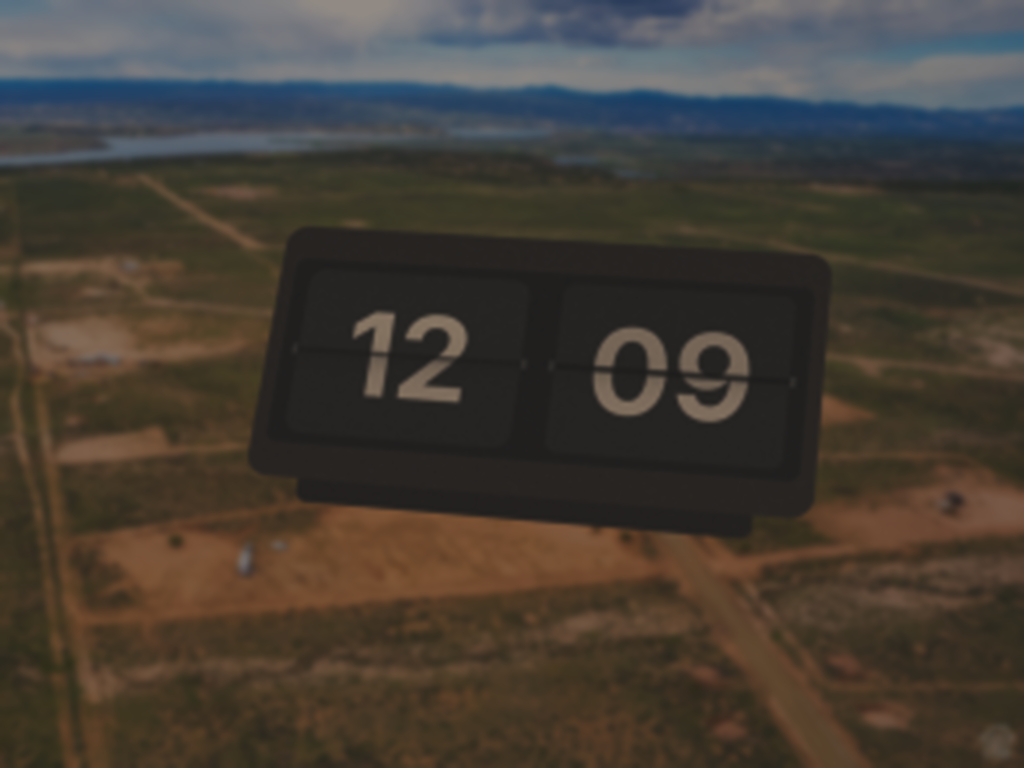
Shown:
12 h 09 min
